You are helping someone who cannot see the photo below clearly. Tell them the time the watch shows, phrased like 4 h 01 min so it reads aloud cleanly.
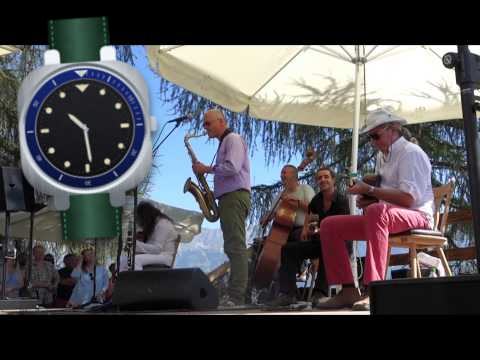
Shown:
10 h 29 min
